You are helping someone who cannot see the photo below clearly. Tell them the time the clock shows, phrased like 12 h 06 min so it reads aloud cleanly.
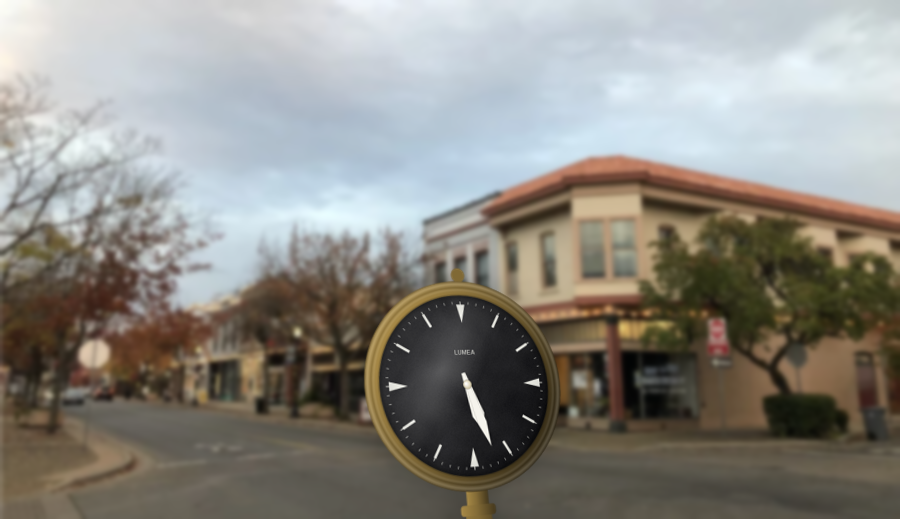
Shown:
5 h 27 min
